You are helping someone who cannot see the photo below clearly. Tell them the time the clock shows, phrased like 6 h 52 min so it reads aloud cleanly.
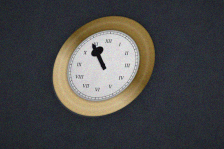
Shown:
10 h 54 min
